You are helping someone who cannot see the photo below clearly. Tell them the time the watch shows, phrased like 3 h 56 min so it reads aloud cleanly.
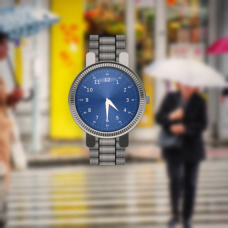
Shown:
4 h 30 min
